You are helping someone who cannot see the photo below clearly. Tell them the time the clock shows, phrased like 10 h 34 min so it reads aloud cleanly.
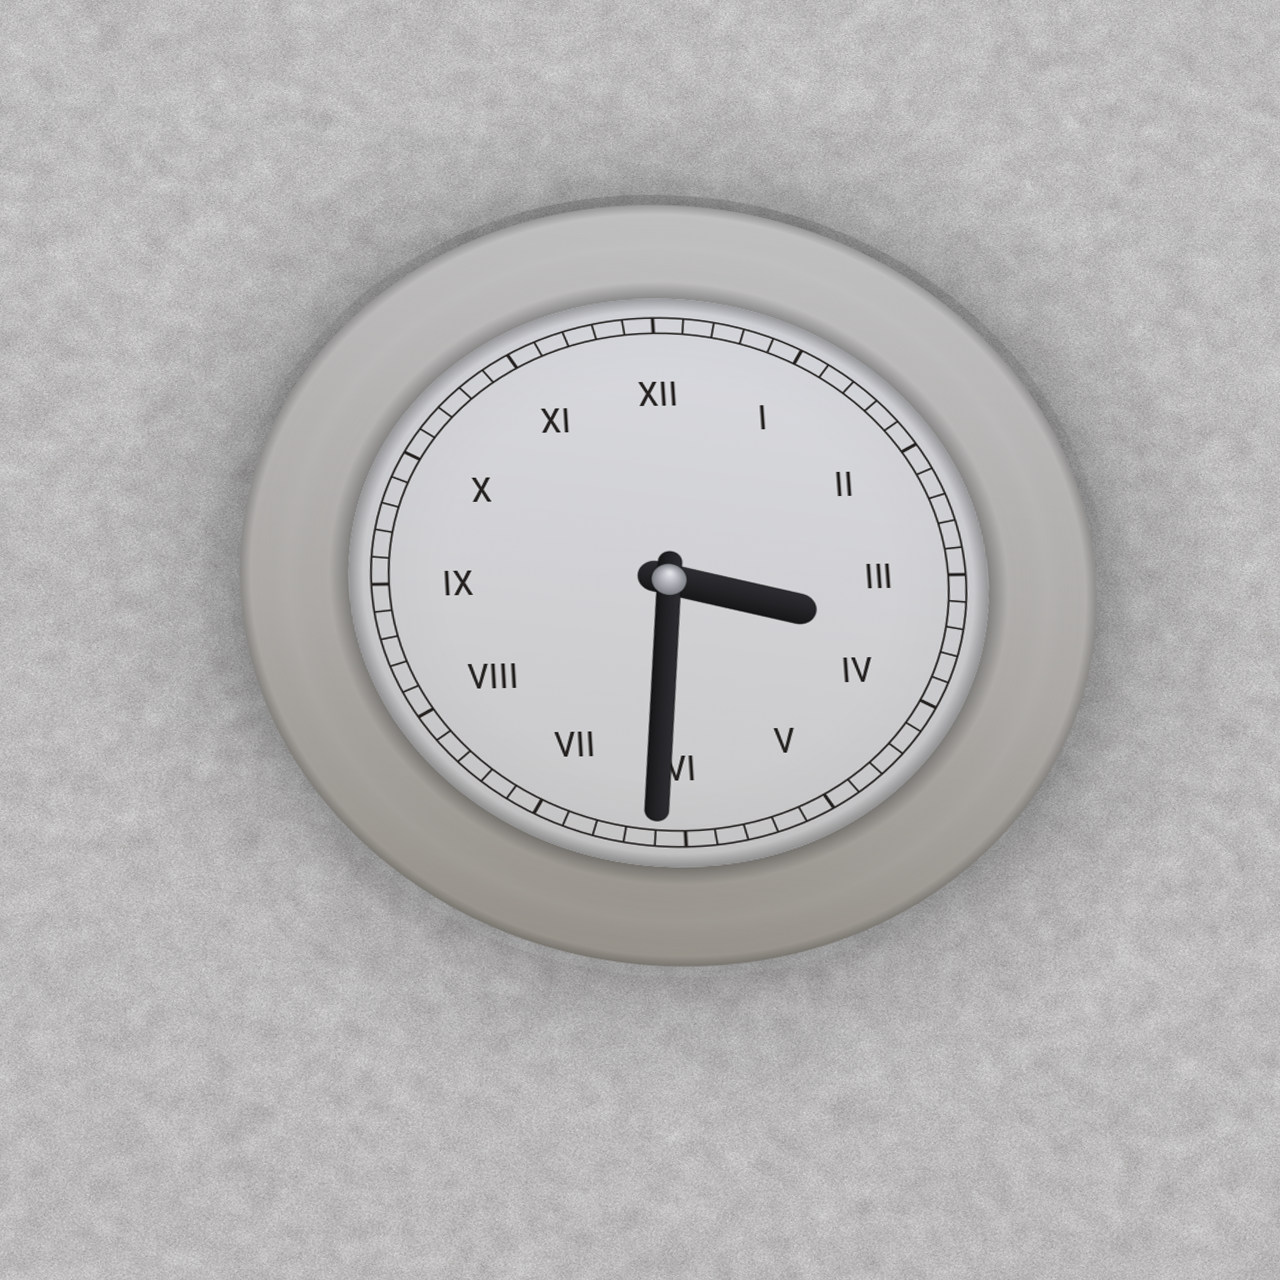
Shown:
3 h 31 min
